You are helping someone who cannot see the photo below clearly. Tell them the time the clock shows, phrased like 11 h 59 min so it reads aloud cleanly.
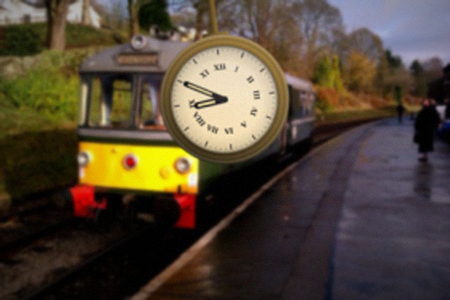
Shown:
8 h 50 min
